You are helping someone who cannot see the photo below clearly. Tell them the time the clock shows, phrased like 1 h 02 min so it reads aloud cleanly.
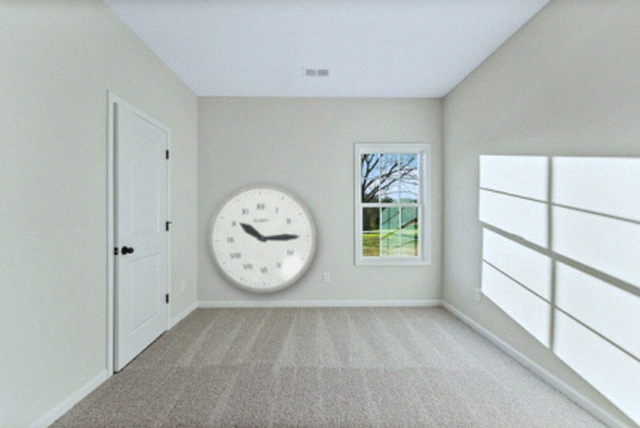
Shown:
10 h 15 min
